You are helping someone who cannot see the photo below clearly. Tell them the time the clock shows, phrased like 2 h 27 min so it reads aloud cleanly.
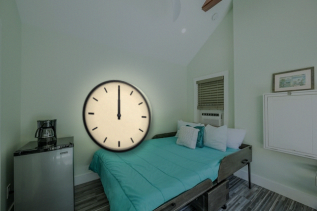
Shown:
12 h 00 min
